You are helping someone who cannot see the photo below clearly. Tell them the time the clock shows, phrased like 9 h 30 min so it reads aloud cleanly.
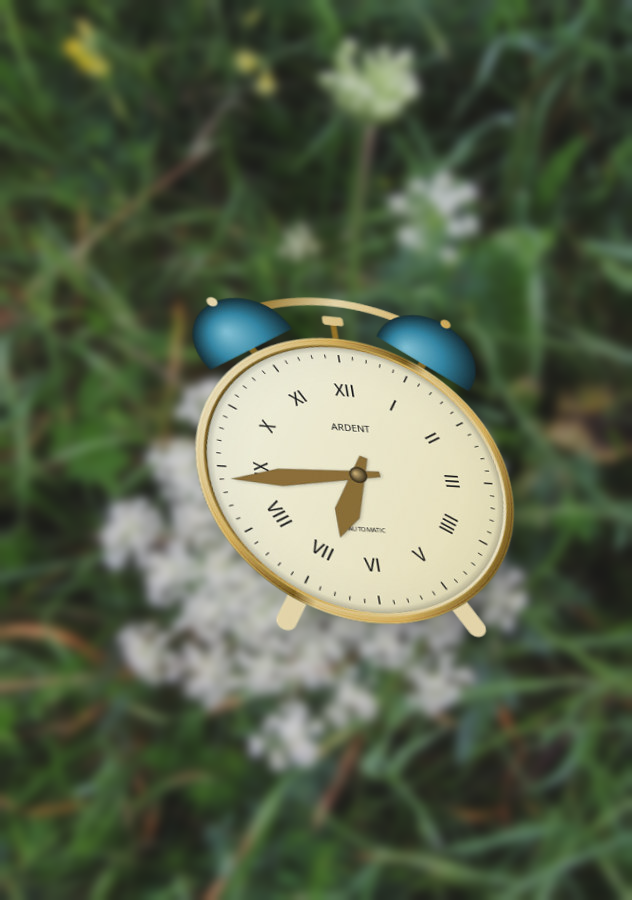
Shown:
6 h 44 min
